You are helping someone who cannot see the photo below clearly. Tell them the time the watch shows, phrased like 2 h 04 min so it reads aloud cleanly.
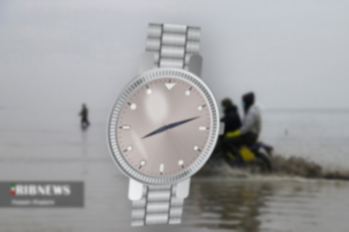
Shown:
8 h 12 min
